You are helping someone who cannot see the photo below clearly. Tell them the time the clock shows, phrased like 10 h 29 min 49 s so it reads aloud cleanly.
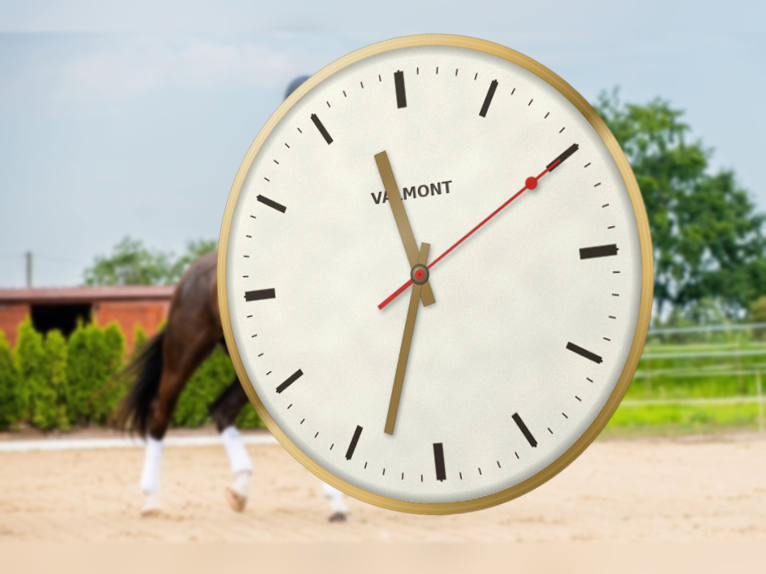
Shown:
11 h 33 min 10 s
